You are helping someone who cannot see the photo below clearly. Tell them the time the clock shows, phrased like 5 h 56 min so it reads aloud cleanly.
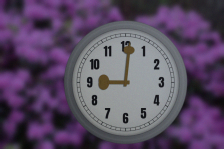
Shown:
9 h 01 min
